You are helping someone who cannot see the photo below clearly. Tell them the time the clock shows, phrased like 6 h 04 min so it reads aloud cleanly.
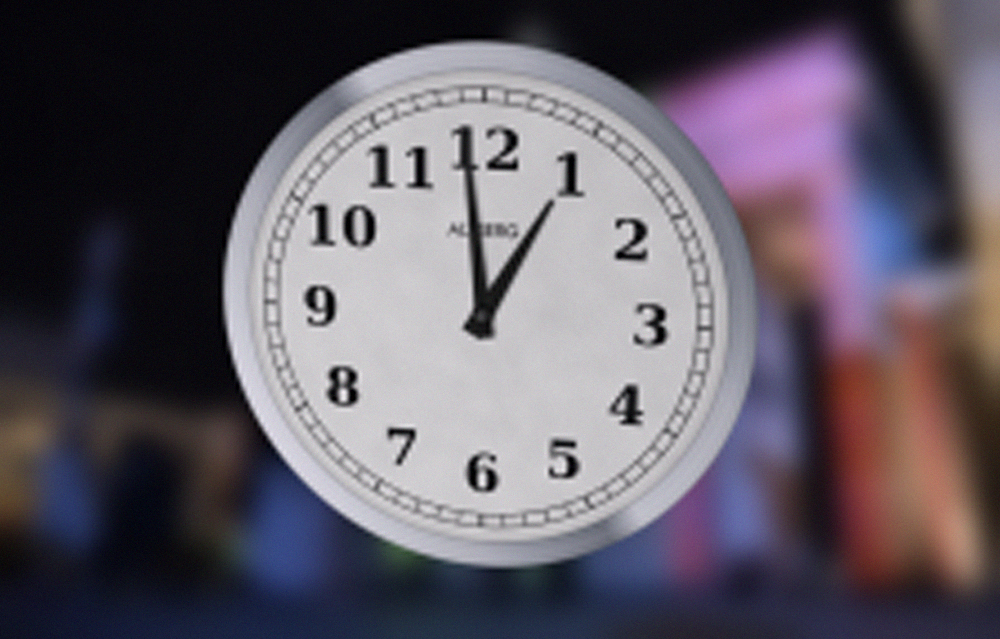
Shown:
12 h 59 min
